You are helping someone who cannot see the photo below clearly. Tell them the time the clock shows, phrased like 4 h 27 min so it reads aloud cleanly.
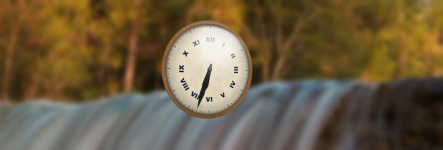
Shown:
6 h 33 min
